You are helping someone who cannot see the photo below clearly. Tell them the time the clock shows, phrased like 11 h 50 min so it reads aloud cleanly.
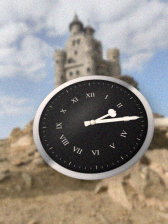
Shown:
2 h 15 min
